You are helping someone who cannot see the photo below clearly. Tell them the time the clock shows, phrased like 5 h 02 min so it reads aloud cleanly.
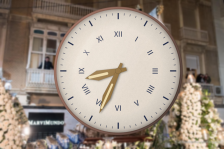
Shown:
8 h 34 min
